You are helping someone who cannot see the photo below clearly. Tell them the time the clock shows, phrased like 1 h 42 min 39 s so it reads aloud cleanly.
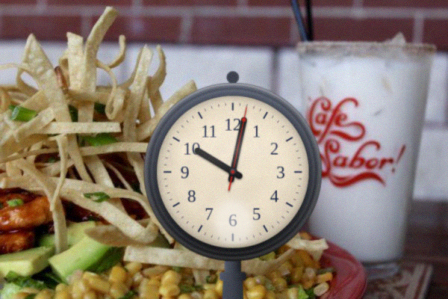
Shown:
10 h 02 min 02 s
